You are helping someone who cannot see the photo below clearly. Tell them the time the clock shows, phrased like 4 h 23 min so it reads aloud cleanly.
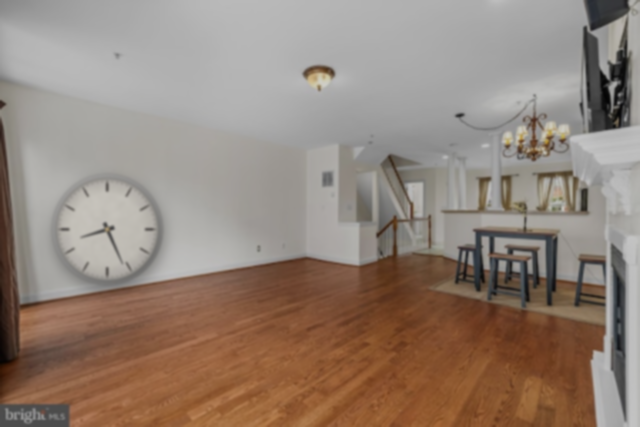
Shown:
8 h 26 min
